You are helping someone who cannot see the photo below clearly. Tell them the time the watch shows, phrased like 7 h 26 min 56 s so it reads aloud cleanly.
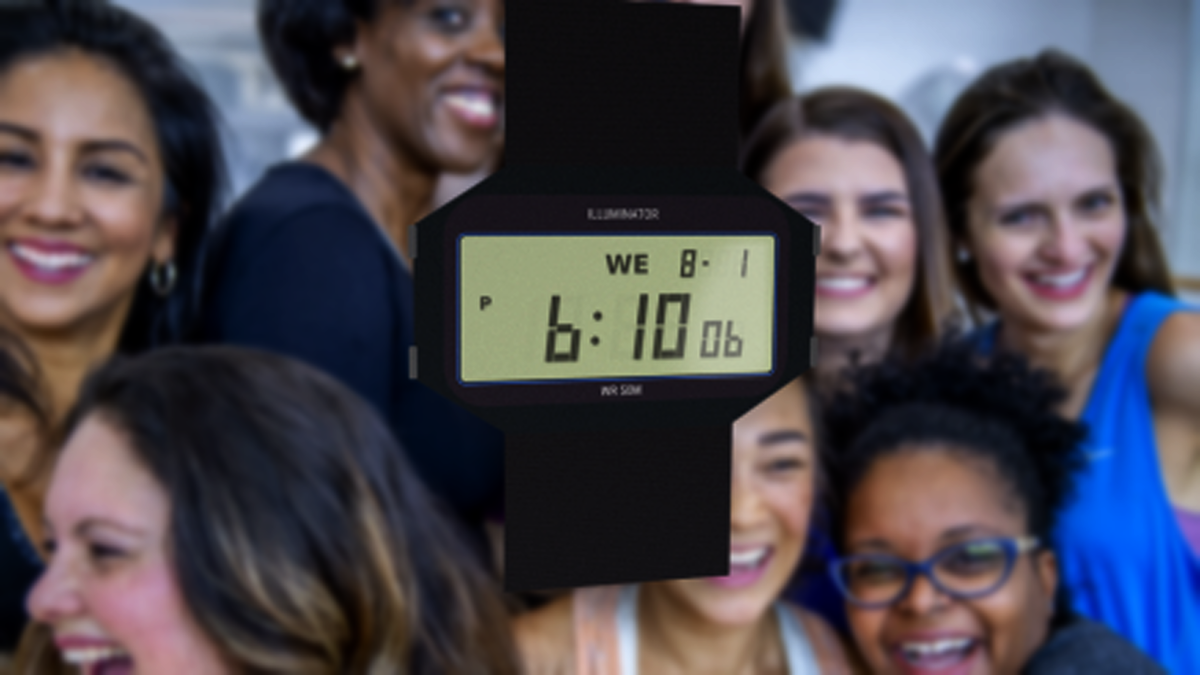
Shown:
6 h 10 min 06 s
